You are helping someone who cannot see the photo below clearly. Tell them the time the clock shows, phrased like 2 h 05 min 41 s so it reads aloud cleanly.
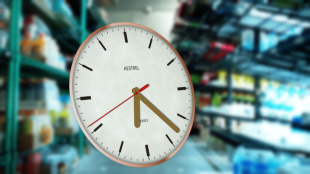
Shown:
6 h 22 min 41 s
